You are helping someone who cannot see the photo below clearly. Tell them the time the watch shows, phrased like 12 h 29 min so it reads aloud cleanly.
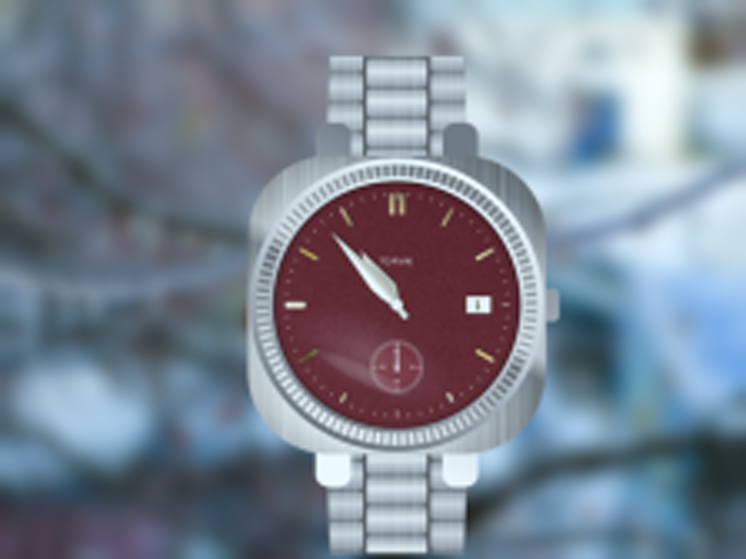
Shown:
10 h 53 min
